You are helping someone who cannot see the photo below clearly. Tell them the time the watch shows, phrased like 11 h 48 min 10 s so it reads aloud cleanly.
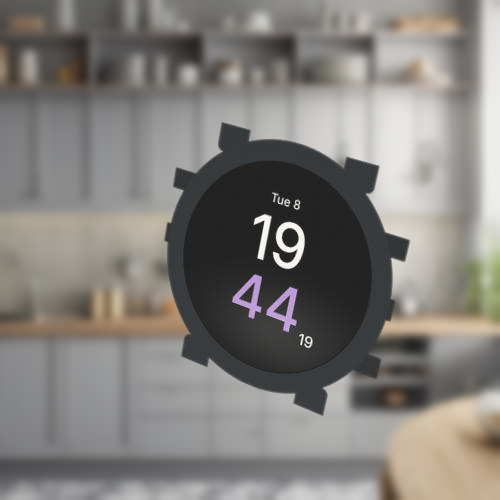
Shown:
19 h 44 min 19 s
